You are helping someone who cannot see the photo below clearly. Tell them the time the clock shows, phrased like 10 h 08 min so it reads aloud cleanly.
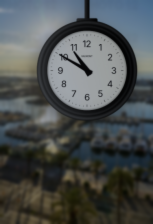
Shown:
10 h 50 min
